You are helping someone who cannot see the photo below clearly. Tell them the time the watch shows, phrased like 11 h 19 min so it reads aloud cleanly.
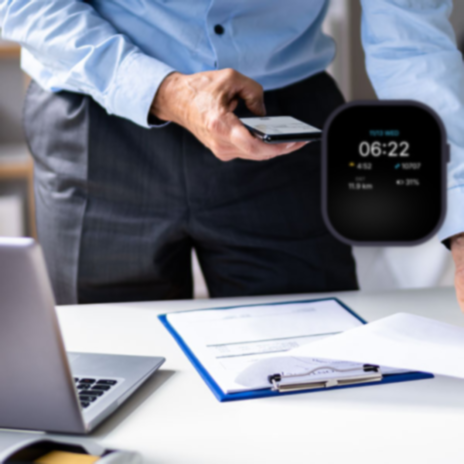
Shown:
6 h 22 min
